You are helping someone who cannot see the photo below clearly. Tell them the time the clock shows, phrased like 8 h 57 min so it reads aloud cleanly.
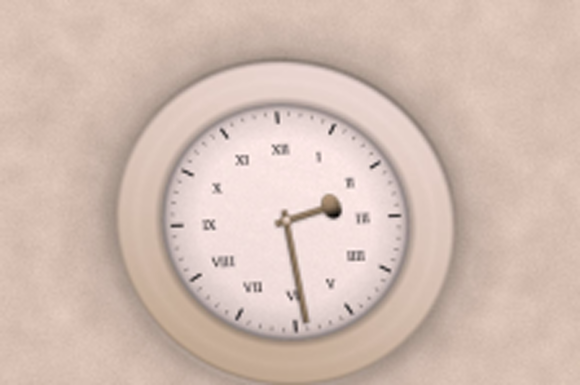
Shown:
2 h 29 min
